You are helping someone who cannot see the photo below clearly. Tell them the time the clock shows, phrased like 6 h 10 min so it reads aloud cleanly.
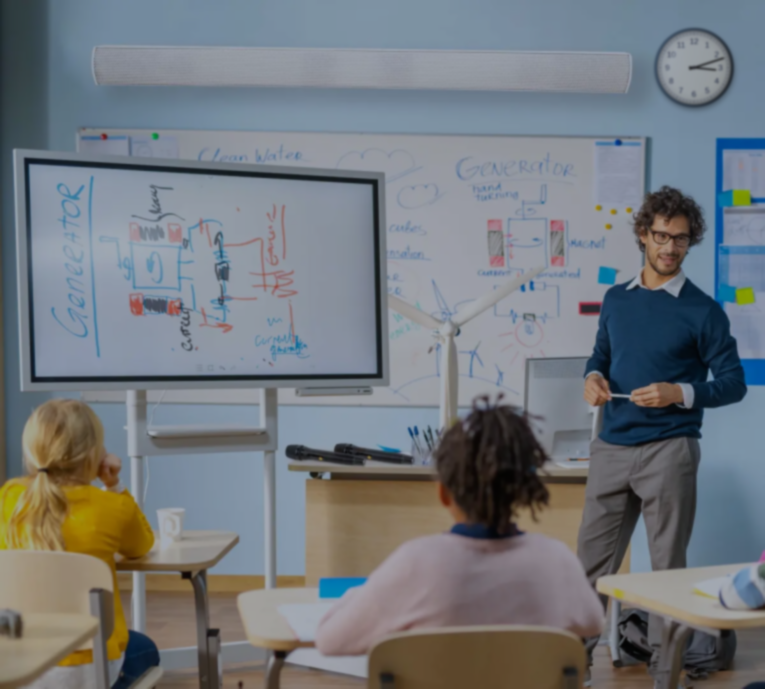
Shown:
3 h 12 min
